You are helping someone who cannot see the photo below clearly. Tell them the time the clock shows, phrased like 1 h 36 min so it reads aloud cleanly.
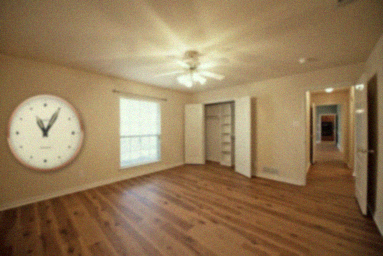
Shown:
11 h 05 min
